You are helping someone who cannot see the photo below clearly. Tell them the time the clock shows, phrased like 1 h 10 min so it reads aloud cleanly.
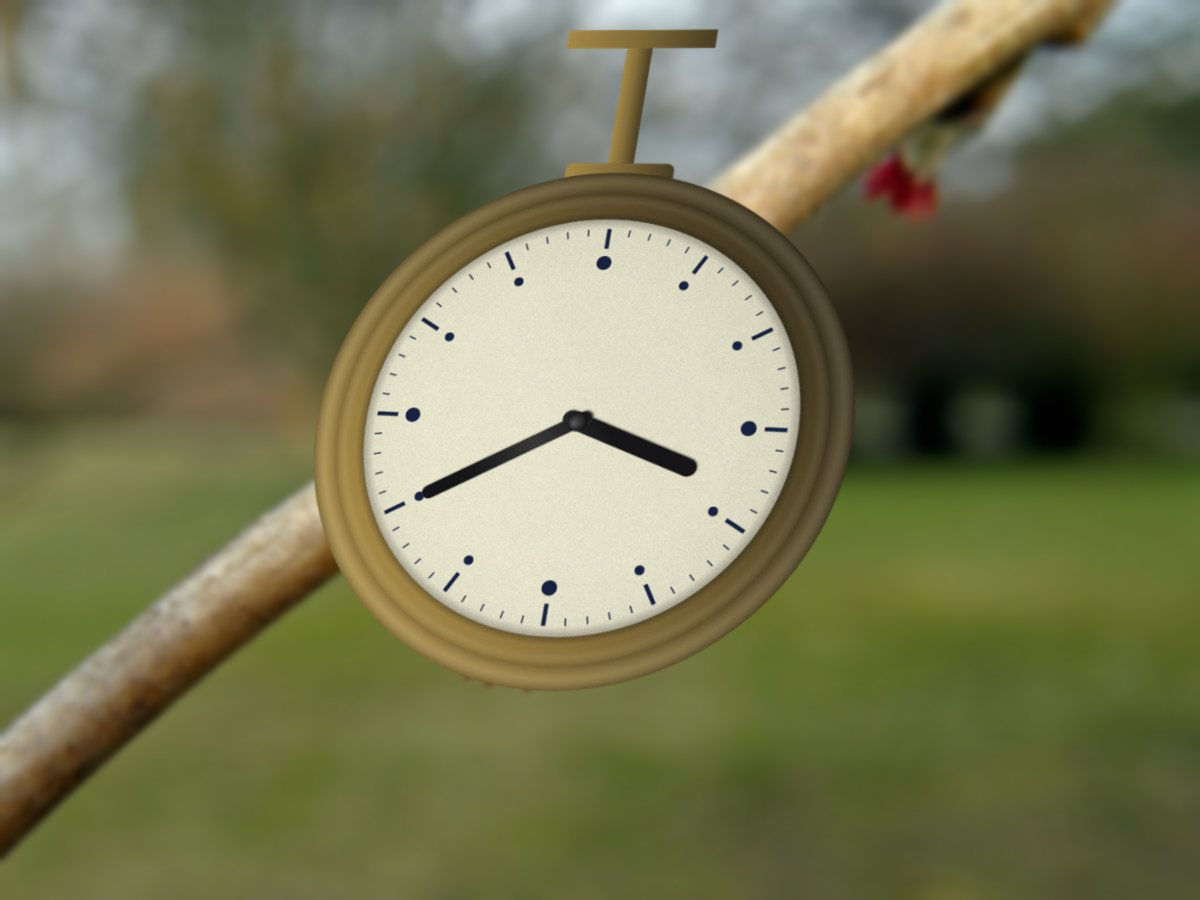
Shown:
3 h 40 min
